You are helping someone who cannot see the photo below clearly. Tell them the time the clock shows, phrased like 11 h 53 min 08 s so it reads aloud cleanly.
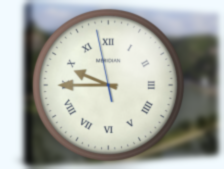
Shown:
9 h 44 min 58 s
